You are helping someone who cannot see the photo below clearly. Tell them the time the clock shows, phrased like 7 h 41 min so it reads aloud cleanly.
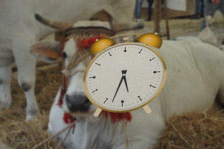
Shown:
5 h 33 min
